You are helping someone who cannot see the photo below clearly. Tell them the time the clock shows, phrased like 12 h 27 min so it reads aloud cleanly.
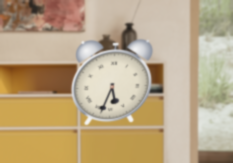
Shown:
5 h 33 min
